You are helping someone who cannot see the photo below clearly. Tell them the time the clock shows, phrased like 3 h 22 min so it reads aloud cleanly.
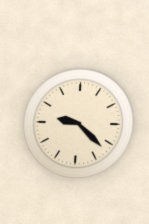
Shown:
9 h 22 min
